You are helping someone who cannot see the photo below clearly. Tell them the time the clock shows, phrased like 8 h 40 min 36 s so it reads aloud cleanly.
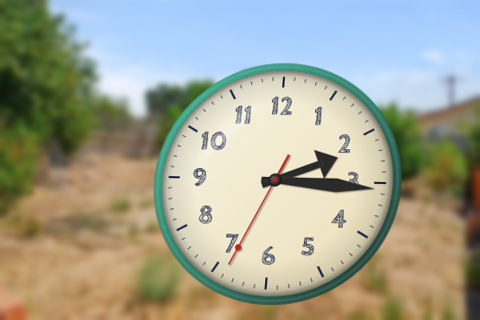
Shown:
2 h 15 min 34 s
